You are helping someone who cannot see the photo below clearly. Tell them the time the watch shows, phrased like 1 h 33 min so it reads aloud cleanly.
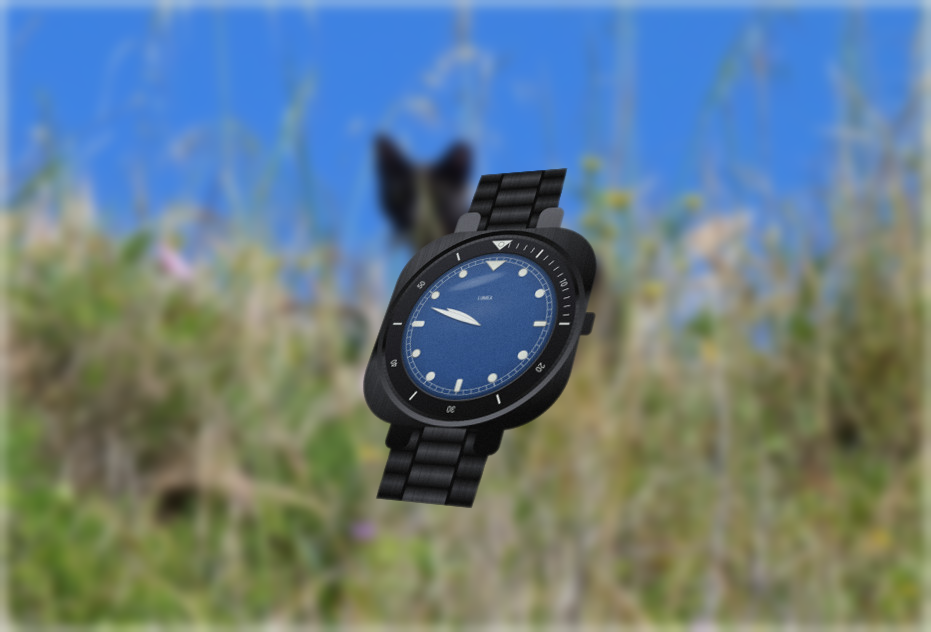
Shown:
9 h 48 min
